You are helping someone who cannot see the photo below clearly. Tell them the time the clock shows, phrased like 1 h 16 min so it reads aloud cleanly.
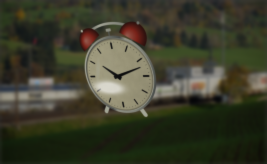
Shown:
10 h 12 min
